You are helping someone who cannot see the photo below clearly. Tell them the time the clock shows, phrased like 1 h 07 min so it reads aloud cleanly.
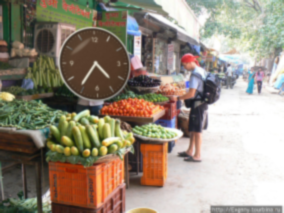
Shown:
4 h 36 min
